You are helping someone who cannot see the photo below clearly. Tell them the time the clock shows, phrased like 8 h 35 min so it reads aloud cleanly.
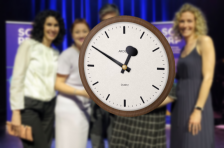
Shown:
12 h 50 min
